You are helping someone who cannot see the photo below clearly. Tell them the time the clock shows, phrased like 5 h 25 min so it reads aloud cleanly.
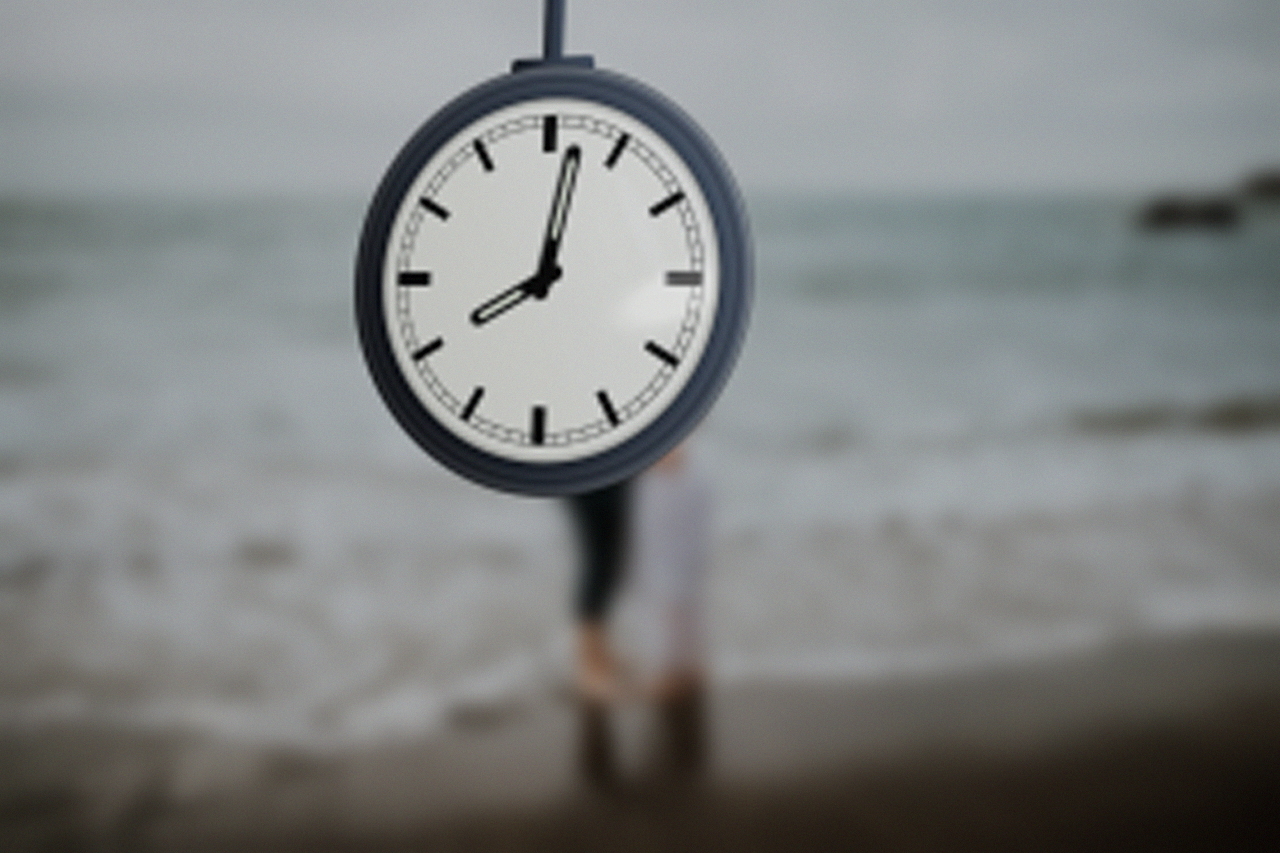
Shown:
8 h 02 min
